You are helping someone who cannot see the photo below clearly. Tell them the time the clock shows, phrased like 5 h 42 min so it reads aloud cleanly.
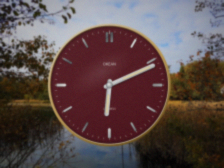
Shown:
6 h 11 min
